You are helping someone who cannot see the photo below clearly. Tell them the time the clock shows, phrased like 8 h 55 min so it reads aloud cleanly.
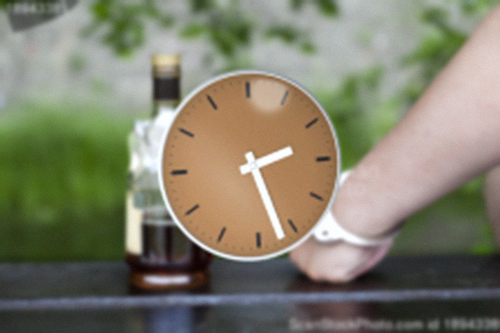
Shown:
2 h 27 min
